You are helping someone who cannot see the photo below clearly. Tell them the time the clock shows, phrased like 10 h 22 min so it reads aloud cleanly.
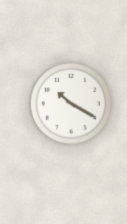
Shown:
10 h 20 min
